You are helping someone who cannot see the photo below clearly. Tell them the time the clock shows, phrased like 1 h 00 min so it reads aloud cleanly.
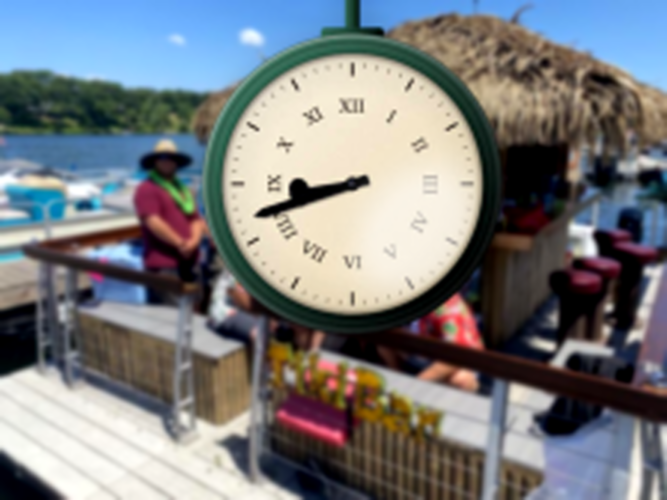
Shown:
8 h 42 min
